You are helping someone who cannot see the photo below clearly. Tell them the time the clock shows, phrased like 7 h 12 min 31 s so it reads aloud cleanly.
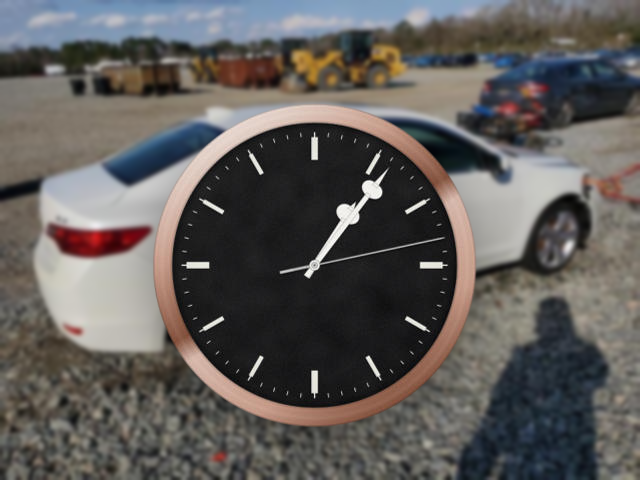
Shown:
1 h 06 min 13 s
